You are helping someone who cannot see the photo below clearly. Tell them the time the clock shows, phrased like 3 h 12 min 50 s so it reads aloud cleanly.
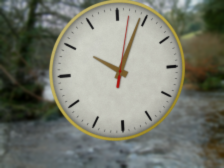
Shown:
10 h 04 min 02 s
